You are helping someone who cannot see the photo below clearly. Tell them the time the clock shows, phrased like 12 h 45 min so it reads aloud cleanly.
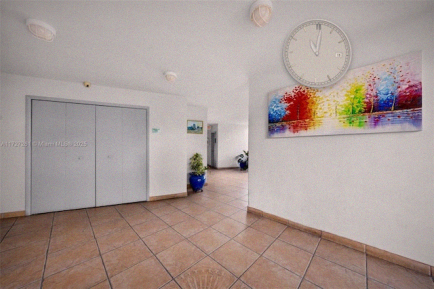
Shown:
11 h 01 min
